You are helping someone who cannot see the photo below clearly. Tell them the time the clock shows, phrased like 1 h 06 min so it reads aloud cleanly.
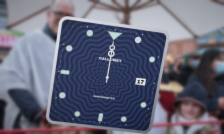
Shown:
12 h 00 min
